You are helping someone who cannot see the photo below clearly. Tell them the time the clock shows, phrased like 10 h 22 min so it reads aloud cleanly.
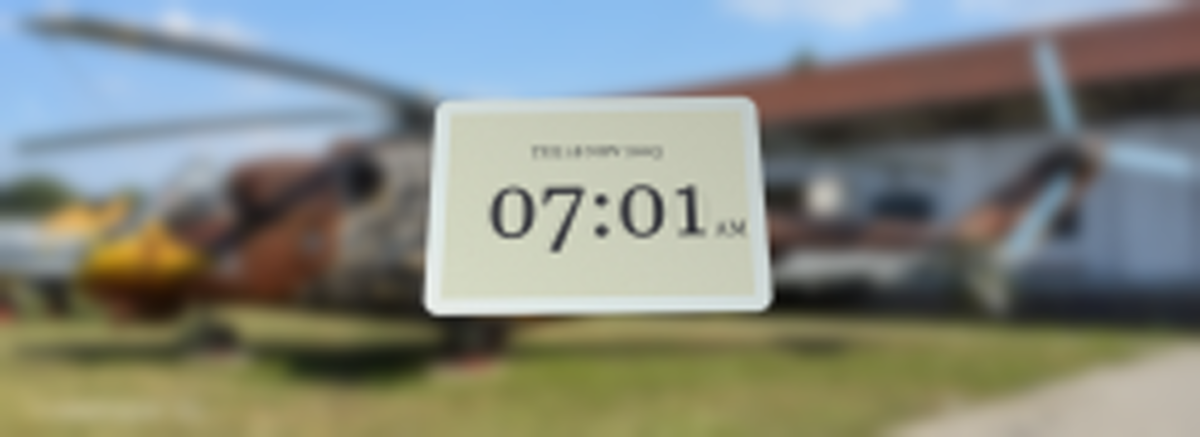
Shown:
7 h 01 min
